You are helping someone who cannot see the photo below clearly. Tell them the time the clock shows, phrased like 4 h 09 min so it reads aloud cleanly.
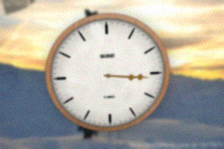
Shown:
3 h 16 min
